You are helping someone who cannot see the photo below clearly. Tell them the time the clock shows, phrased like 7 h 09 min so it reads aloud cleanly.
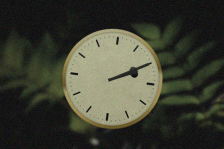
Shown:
2 h 10 min
